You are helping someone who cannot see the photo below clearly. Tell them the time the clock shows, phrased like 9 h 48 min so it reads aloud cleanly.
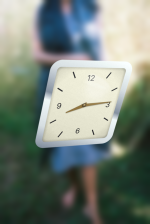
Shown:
8 h 14 min
